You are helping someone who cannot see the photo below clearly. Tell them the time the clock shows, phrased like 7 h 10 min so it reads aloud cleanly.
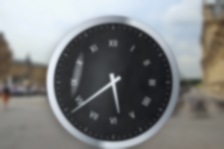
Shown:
5 h 39 min
